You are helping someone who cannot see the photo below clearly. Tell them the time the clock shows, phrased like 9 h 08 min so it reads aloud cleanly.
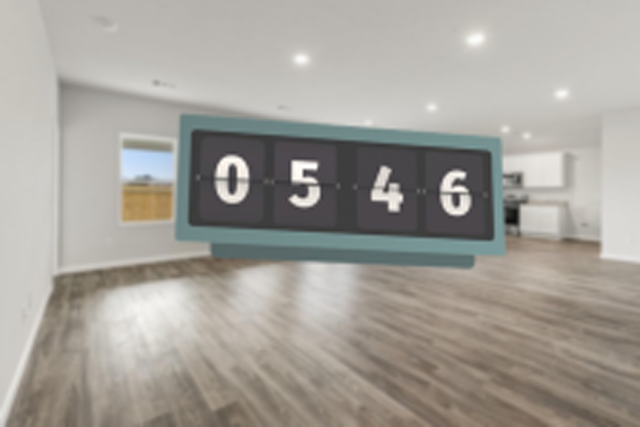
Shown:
5 h 46 min
